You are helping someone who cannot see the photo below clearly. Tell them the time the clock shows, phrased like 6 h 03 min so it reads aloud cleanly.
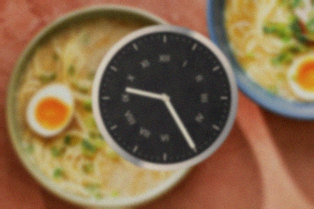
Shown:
9 h 25 min
